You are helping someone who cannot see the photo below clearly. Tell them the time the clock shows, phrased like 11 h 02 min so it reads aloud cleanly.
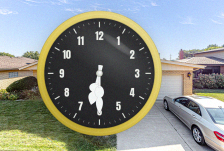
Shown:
6 h 30 min
